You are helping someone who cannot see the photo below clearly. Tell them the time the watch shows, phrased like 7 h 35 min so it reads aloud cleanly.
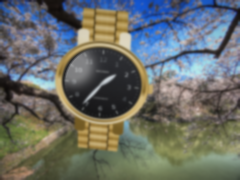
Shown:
1 h 36 min
